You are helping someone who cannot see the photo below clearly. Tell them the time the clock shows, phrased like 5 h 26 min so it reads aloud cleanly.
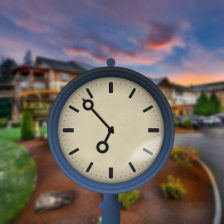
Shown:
6 h 53 min
